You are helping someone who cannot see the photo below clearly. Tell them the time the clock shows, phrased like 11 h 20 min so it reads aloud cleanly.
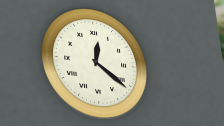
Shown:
12 h 21 min
